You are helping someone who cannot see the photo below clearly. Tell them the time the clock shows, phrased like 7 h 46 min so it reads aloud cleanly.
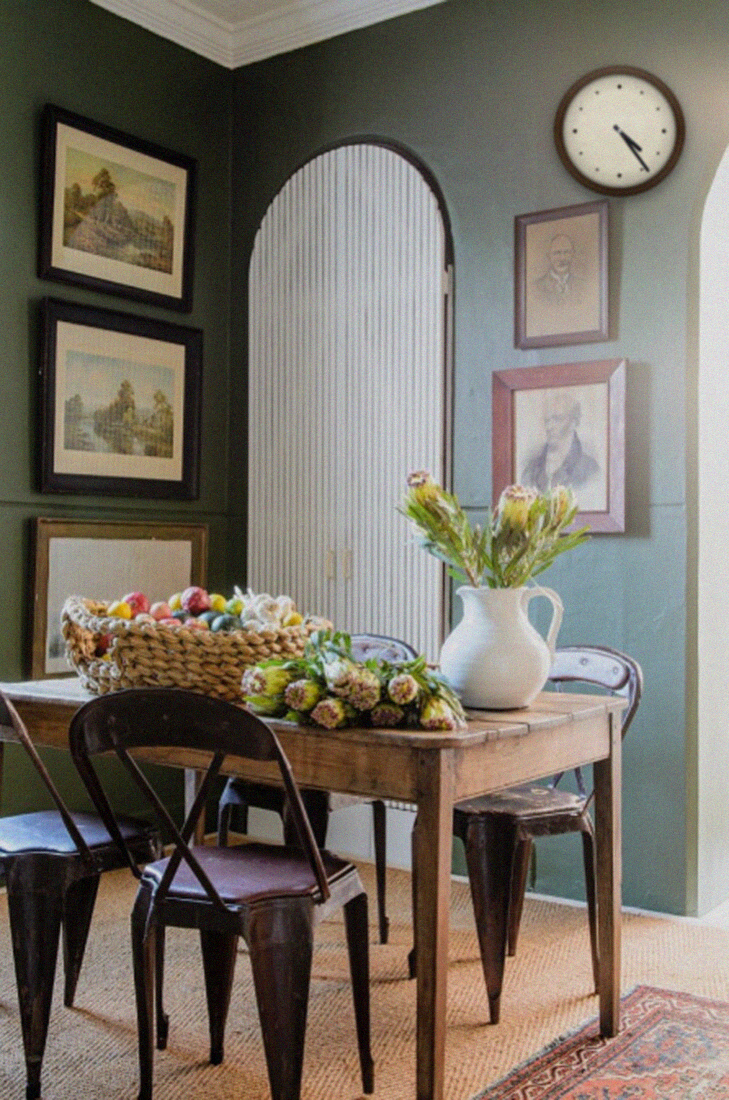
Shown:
4 h 24 min
